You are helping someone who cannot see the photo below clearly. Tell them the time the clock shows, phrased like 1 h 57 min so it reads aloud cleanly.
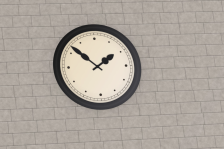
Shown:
1 h 52 min
